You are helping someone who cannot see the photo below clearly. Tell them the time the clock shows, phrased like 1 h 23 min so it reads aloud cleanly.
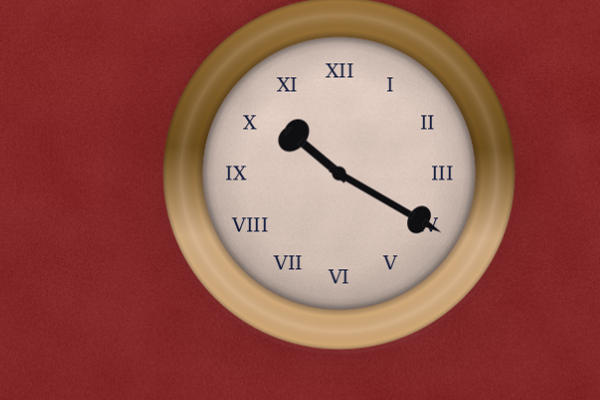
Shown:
10 h 20 min
